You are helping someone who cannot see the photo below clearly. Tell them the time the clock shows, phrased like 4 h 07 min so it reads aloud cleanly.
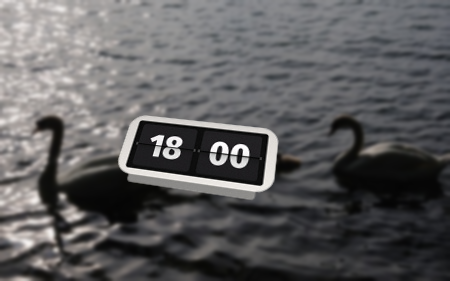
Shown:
18 h 00 min
